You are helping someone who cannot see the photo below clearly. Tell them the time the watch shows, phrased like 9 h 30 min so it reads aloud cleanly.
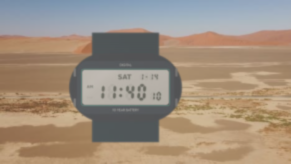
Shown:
11 h 40 min
